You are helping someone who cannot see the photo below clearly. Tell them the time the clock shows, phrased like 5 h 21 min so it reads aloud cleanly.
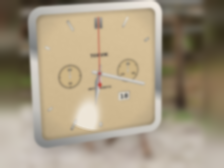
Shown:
6 h 18 min
